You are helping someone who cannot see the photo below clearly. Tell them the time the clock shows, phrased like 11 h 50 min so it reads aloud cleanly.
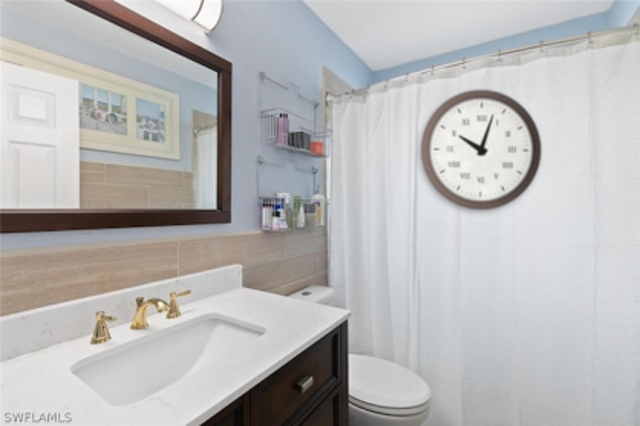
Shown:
10 h 03 min
